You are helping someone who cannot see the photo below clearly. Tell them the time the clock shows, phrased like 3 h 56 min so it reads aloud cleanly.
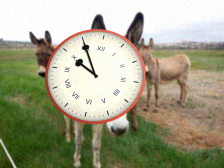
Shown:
9 h 55 min
